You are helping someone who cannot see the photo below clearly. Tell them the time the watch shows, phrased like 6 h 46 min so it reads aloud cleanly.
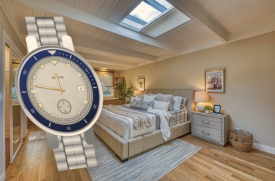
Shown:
11 h 47 min
